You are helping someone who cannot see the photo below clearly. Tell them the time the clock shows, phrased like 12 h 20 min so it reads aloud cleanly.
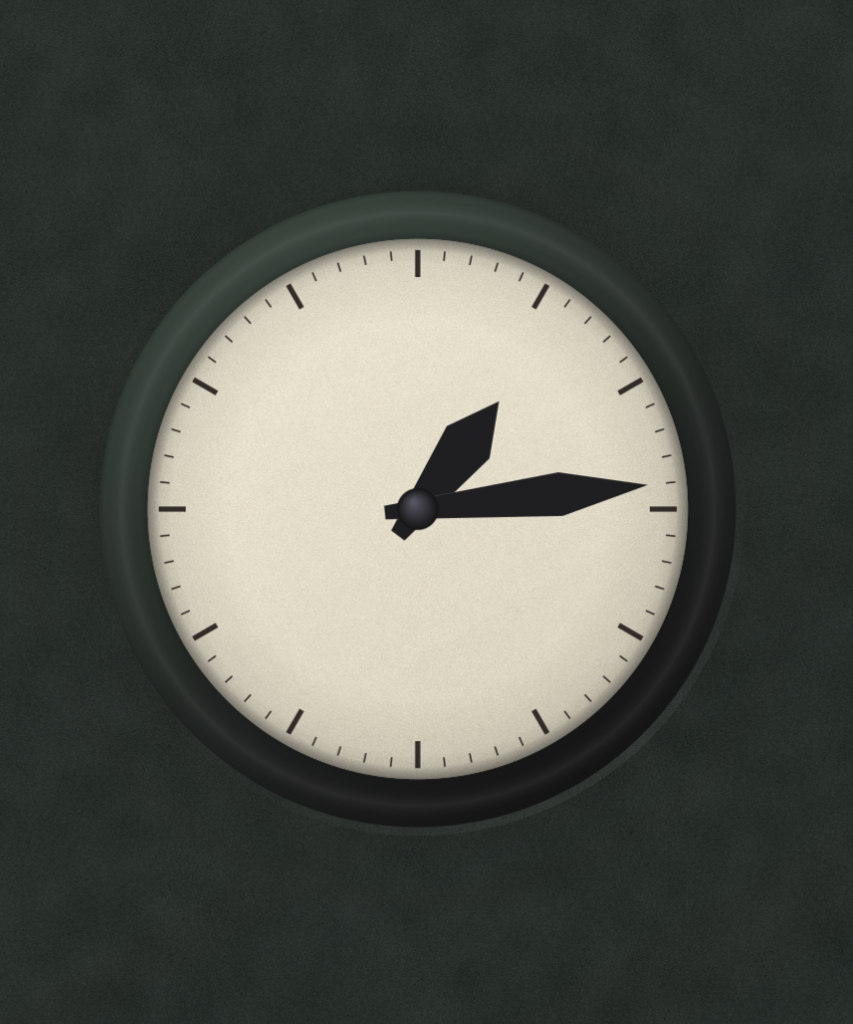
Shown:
1 h 14 min
